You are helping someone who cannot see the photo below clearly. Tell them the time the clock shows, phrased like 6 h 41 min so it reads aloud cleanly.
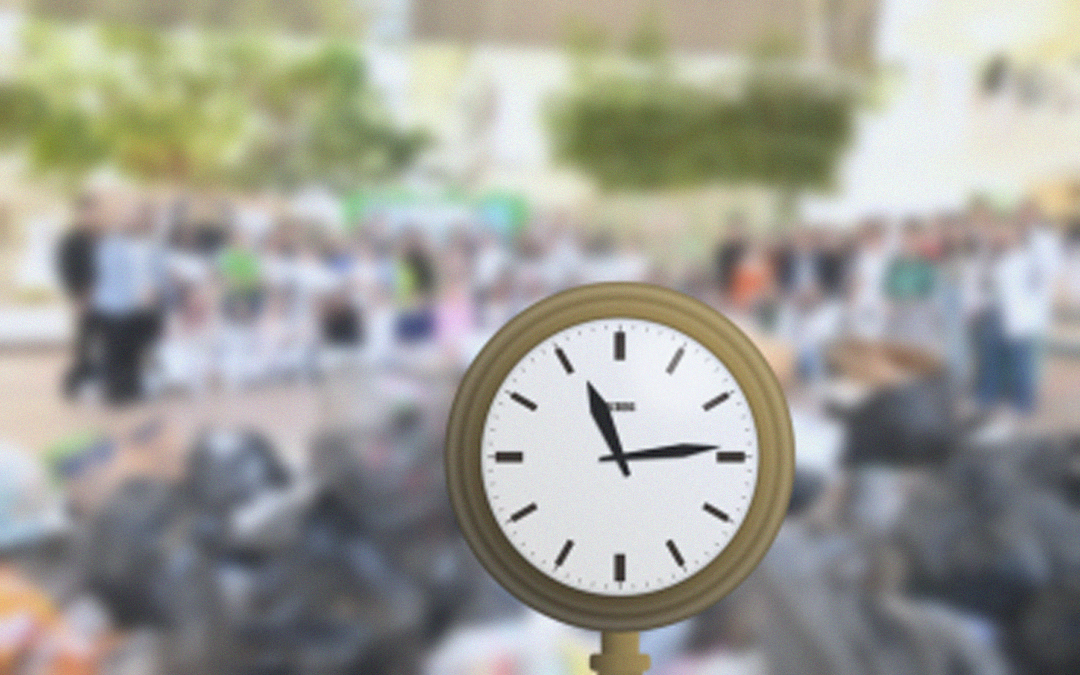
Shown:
11 h 14 min
